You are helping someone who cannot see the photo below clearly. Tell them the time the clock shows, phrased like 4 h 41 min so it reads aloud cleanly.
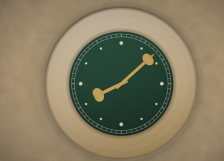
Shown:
8 h 08 min
